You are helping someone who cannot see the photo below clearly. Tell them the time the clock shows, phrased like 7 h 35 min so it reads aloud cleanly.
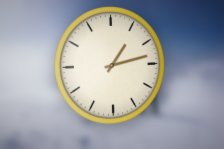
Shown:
1 h 13 min
